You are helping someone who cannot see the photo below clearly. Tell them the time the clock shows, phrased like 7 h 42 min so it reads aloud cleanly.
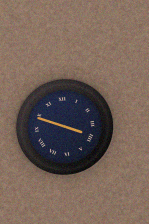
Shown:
3 h 49 min
